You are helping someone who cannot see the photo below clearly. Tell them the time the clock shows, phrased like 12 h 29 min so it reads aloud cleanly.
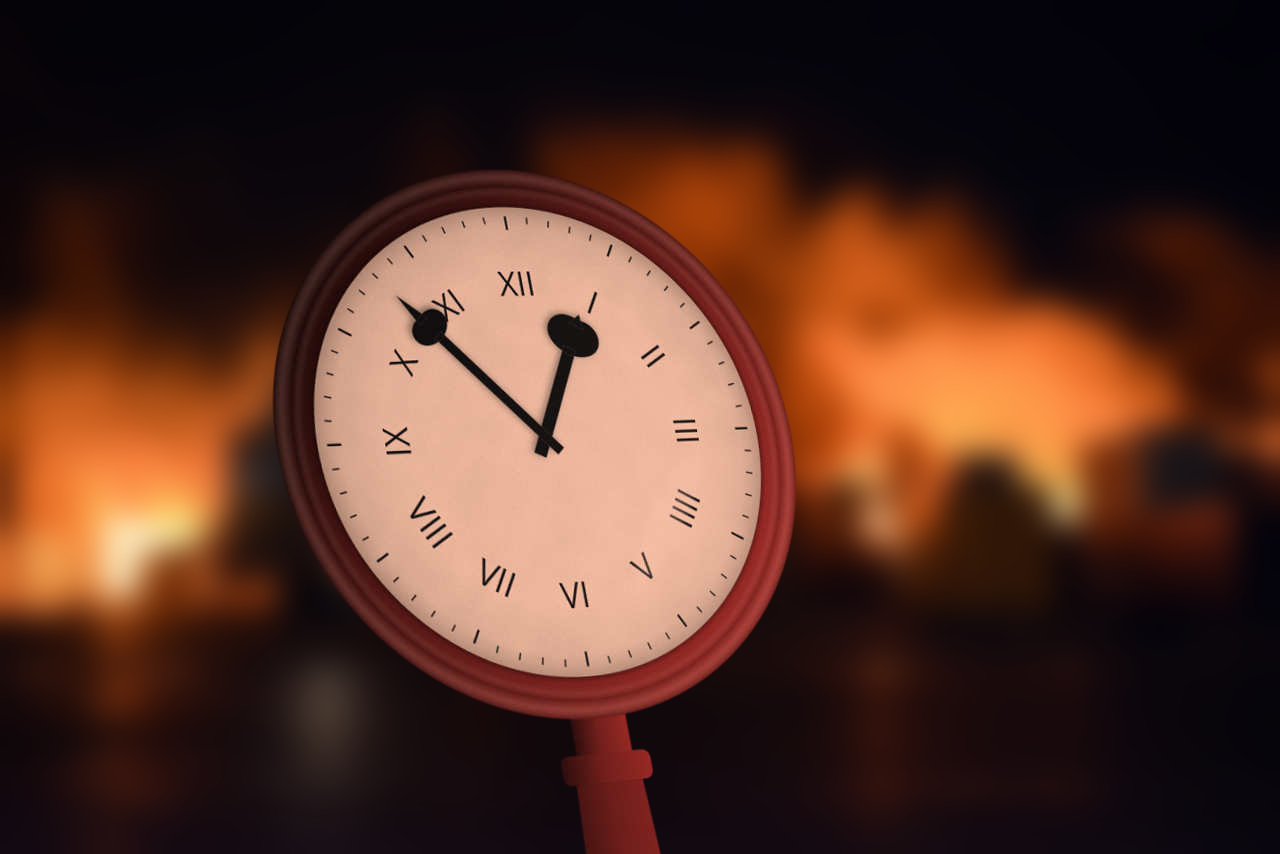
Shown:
12 h 53 min
